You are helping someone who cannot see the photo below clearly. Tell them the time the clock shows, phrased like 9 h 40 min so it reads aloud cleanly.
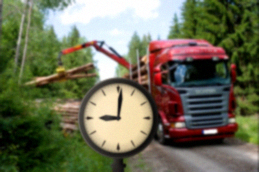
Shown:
9 h 01 min
